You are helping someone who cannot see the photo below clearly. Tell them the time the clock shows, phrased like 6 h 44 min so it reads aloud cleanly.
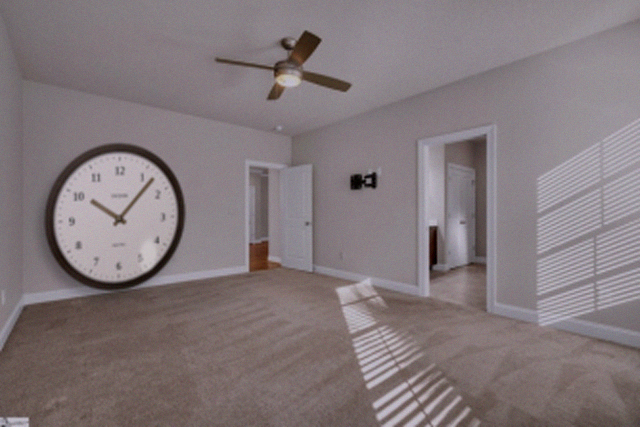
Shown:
10 h 07 min
